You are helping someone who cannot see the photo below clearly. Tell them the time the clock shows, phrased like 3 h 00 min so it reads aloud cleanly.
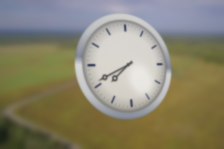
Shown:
7 h 41 min
